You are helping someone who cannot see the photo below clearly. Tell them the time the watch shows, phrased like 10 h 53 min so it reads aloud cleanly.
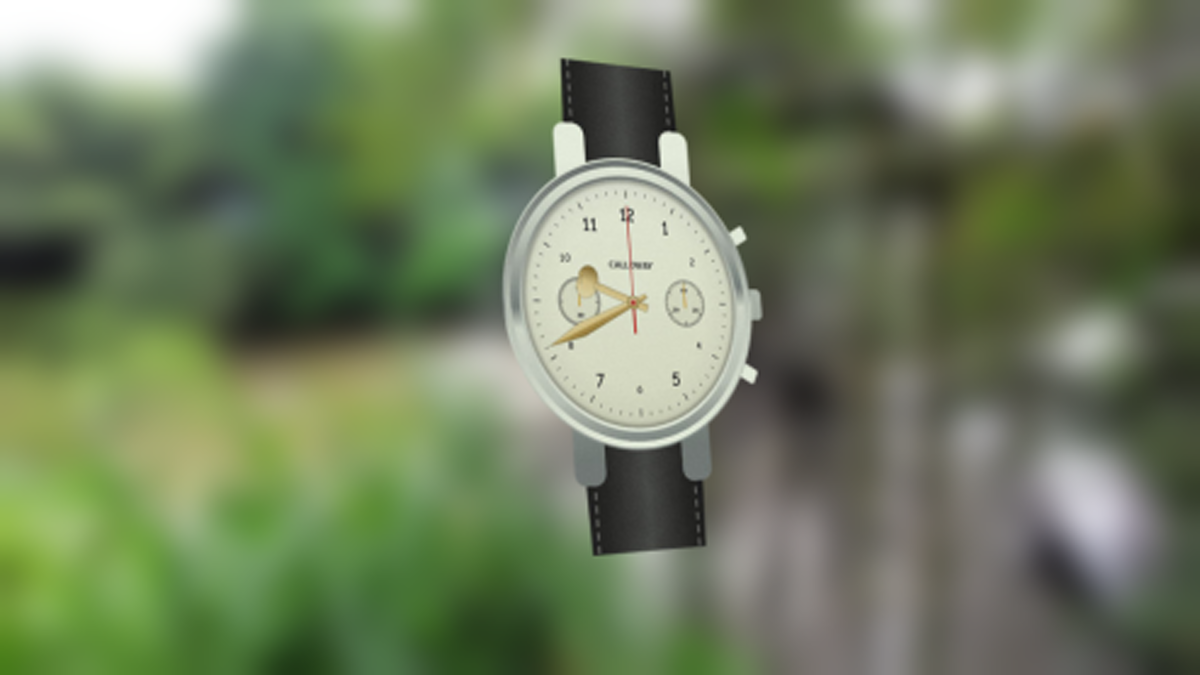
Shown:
9 h 41 min
